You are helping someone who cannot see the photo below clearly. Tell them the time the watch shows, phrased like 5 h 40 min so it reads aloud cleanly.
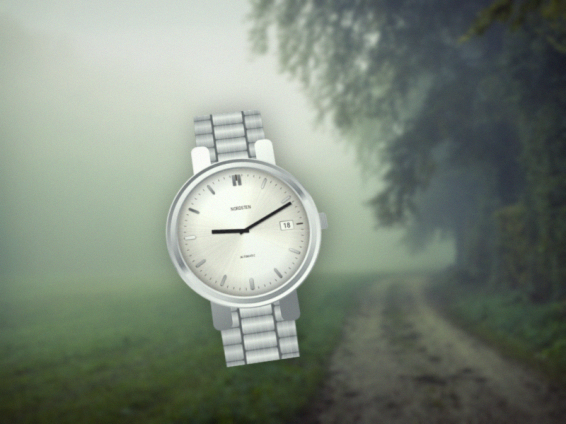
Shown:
9 h 11 min
